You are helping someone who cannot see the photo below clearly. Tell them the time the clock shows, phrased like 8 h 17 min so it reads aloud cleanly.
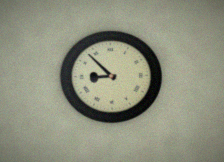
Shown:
8 h 53 min
